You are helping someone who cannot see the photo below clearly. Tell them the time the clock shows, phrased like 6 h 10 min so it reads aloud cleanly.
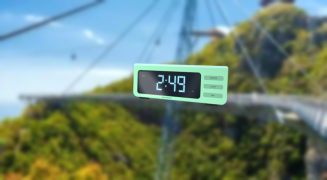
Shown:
2 h 49 min
